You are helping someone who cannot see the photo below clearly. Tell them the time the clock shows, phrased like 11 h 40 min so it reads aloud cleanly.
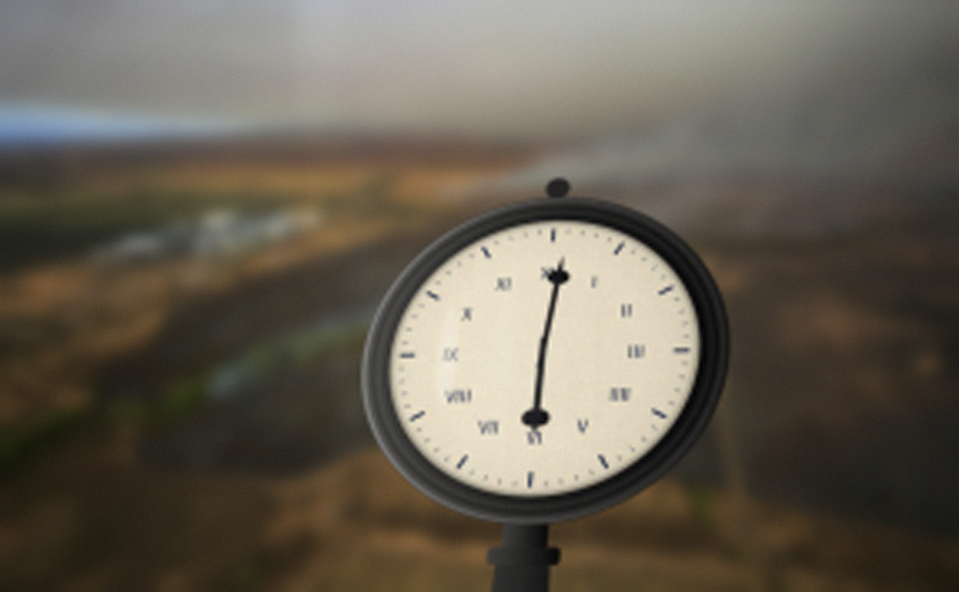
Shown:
6 h 01 min
